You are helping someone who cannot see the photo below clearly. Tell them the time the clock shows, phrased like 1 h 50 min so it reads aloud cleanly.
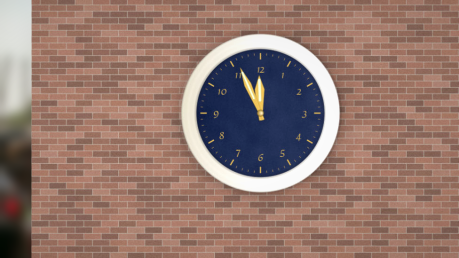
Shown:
11 h 56 min
